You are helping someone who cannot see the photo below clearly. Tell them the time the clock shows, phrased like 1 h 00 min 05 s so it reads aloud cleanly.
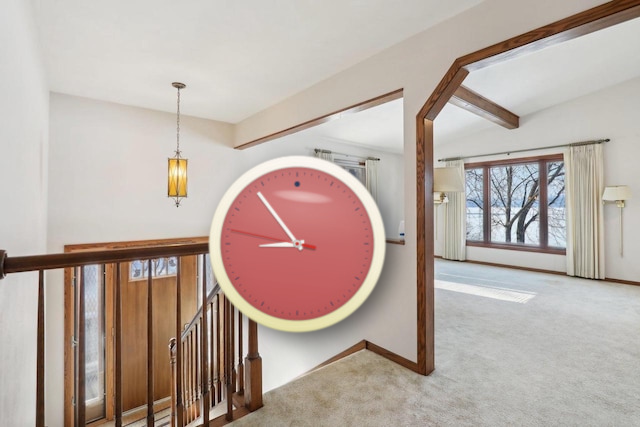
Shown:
8 h 53 min 47 s
